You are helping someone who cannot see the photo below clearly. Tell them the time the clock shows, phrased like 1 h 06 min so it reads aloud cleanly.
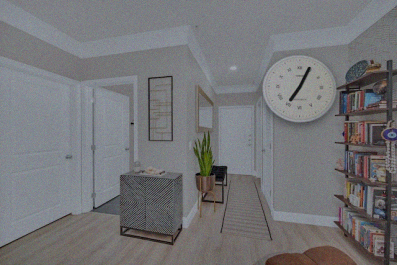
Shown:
7 h 04 min
